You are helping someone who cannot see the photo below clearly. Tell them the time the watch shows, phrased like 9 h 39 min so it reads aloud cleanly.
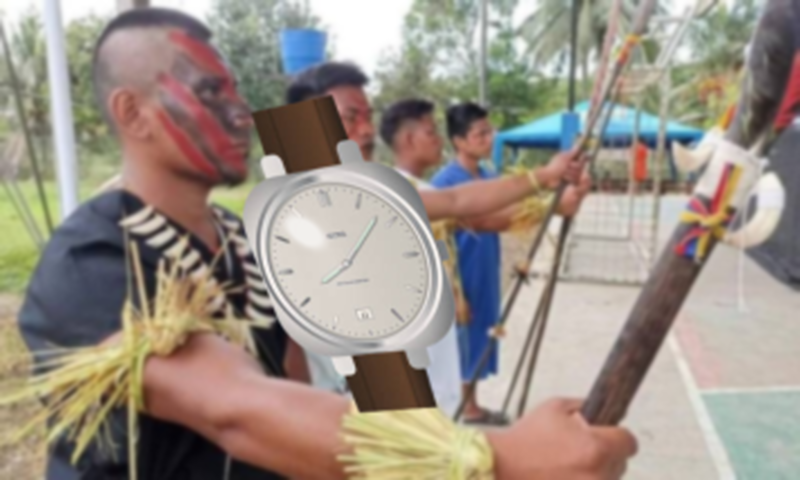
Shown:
8 h 08 min
